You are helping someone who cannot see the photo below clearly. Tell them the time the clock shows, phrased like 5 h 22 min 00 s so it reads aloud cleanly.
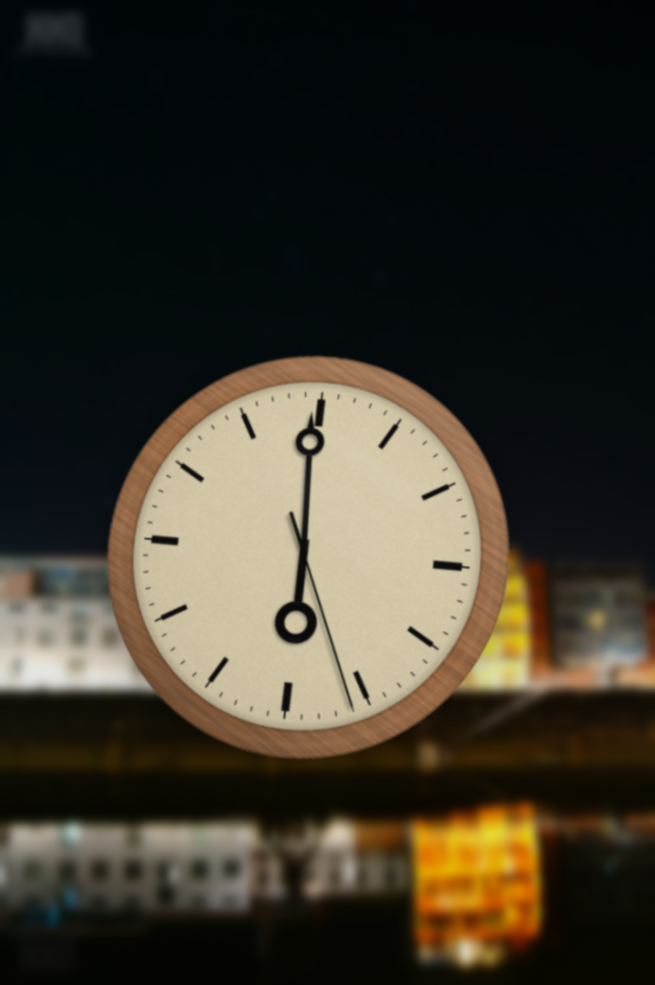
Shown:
5 h 59 min 26 s
